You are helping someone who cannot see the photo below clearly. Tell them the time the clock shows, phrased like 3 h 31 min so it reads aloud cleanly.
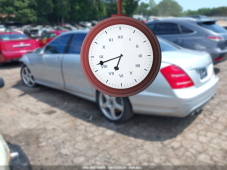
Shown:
6 h 42 min
